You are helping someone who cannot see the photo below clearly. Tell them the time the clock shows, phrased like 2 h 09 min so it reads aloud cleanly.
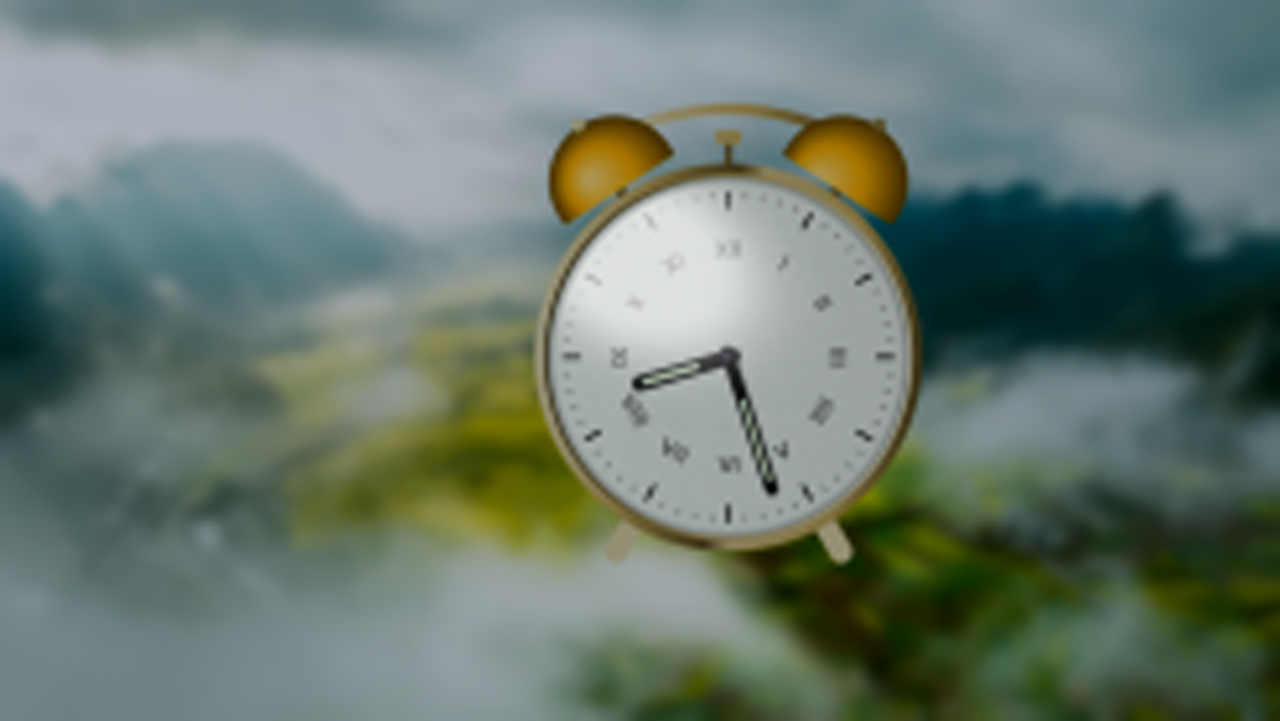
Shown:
8 h 27 min
